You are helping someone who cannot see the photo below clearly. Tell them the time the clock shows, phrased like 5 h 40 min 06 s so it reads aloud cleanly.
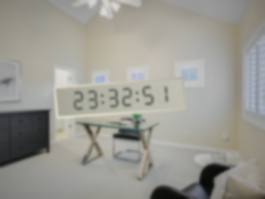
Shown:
23 h 32 min 51 s
